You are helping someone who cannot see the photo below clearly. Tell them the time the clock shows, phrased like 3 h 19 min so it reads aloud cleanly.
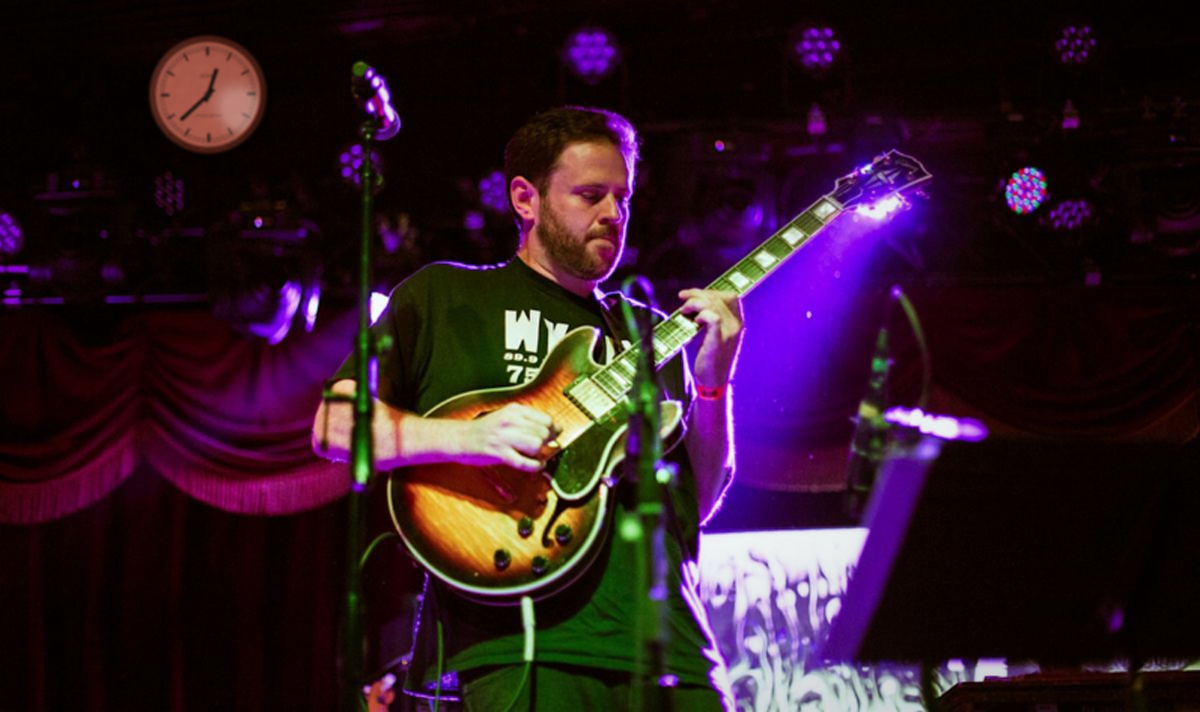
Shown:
12 h 38 min
